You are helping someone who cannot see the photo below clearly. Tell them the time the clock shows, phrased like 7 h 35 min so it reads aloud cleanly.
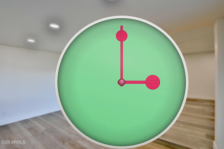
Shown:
3 h 00 min
